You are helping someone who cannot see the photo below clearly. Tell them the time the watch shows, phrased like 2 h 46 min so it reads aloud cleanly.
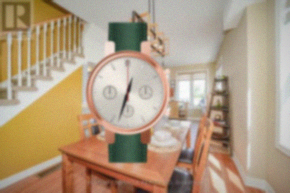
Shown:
12 h 33 min
